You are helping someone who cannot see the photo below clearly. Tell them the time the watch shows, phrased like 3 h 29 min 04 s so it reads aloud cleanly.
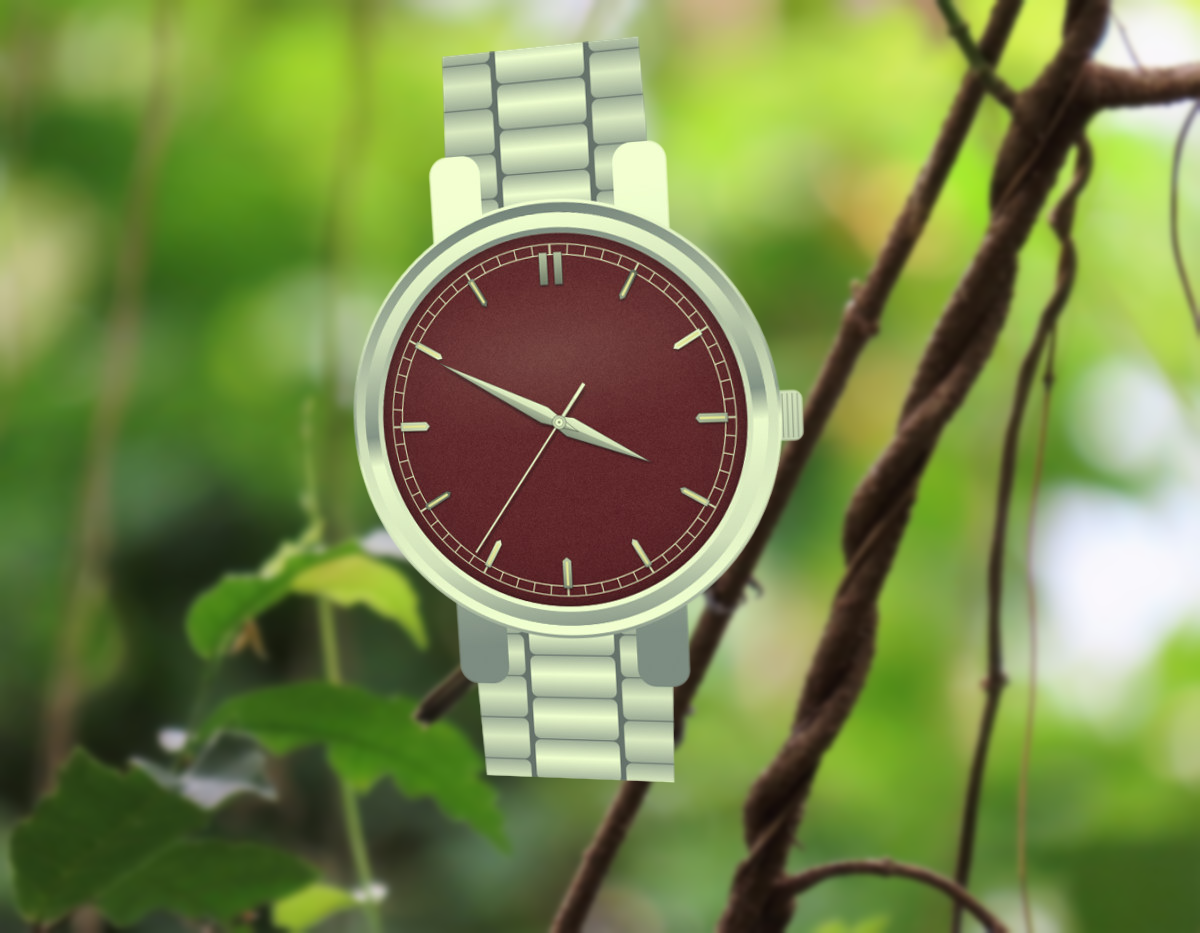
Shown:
3 h 49 min 36 s
